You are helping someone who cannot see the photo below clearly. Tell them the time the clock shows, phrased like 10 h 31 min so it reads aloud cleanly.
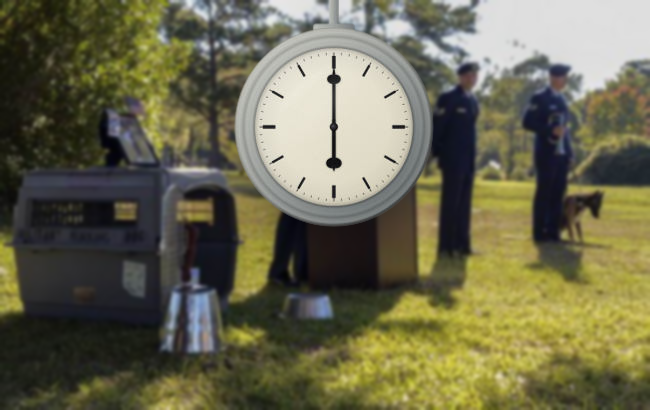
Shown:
6 h 00 min
